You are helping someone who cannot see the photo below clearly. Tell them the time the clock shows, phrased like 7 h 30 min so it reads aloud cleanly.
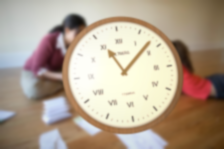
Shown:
11 h 08 min
